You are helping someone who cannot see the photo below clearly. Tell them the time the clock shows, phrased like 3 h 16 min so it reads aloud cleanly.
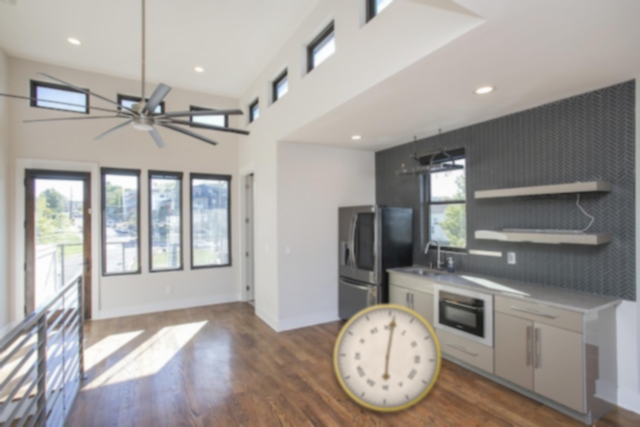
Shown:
6 h 01 min
